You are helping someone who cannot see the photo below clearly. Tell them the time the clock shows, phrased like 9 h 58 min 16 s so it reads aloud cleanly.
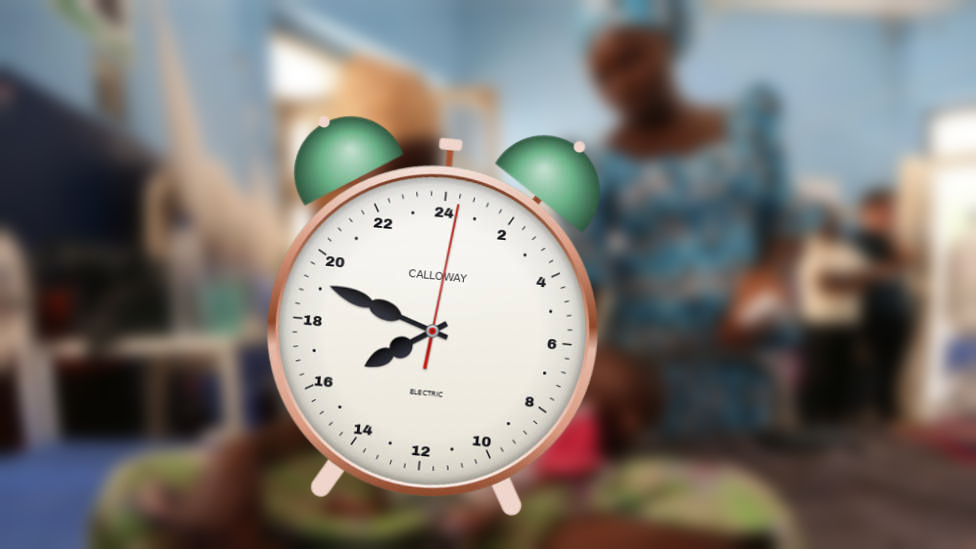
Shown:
15 h 48 min 01 s
